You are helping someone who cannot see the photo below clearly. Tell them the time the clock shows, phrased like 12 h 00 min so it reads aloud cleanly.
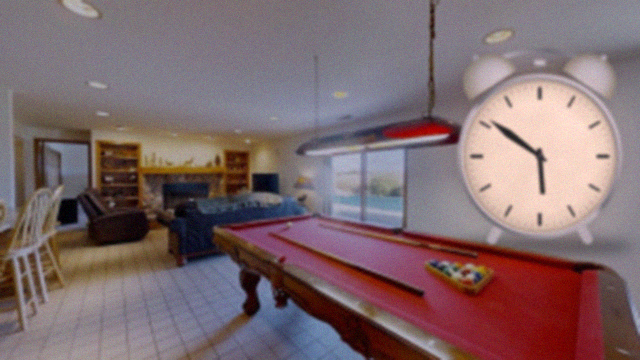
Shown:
5 h 51 min
